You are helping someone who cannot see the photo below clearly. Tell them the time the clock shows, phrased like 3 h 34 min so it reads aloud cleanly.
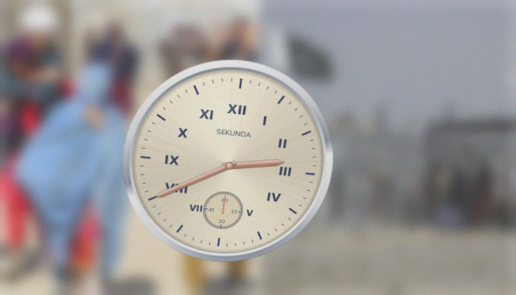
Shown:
2 h 40 min
